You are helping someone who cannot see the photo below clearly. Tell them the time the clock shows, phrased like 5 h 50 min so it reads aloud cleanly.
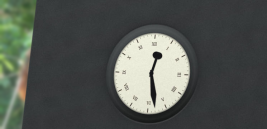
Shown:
12 h 28 min
